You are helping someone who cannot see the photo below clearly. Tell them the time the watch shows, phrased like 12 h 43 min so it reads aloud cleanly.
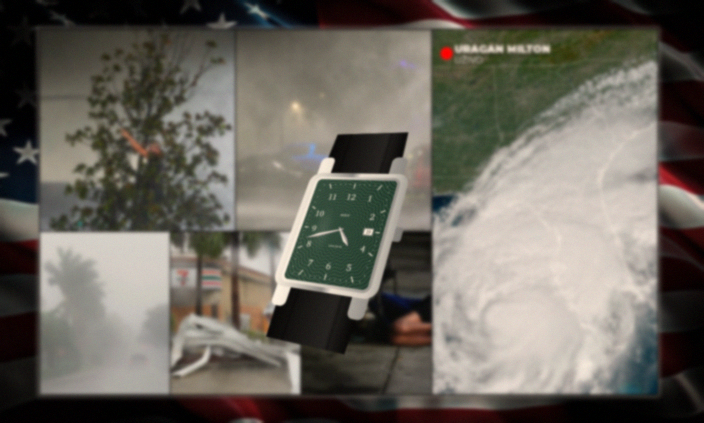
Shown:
4 h 42 min
